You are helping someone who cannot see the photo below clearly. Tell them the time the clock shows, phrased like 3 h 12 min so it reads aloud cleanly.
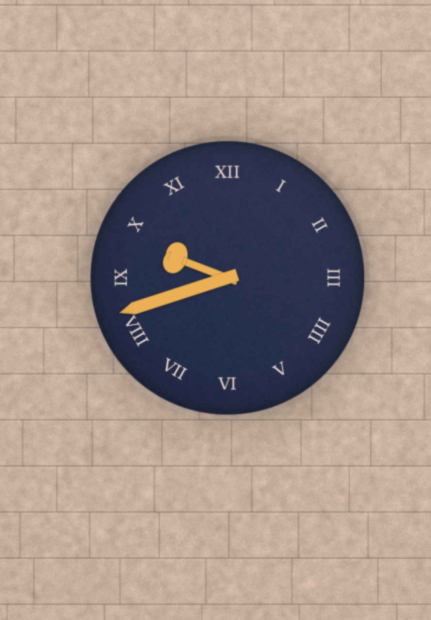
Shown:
9 h 42 min
